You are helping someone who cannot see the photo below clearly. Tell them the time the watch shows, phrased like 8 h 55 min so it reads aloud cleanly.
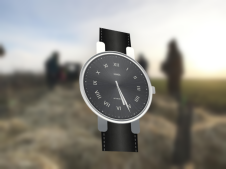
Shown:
5 h 26 min
